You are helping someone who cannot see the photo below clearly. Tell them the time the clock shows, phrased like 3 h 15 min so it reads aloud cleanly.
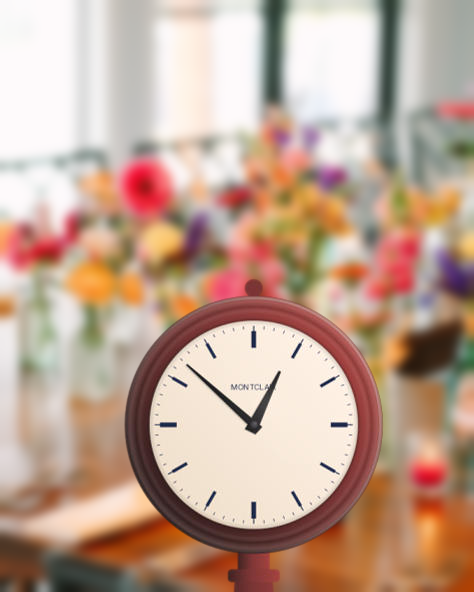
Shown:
12 h 52 min
